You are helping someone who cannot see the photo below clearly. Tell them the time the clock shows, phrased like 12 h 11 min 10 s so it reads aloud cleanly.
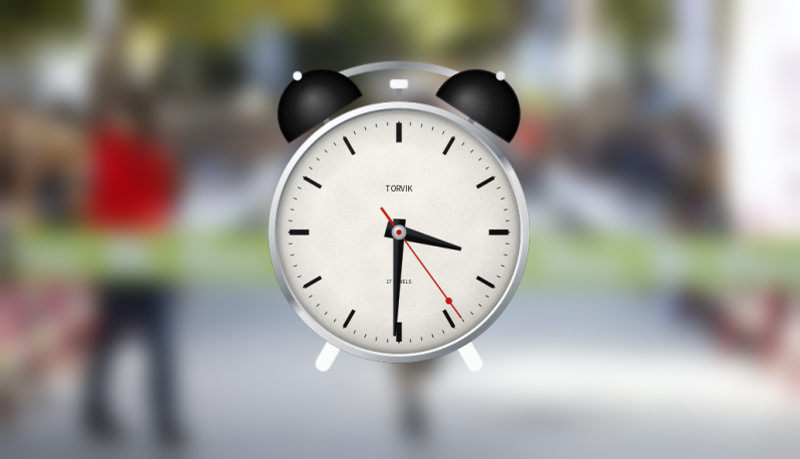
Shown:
3 h 30 min 24 s
